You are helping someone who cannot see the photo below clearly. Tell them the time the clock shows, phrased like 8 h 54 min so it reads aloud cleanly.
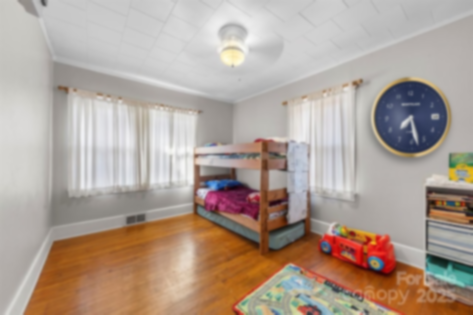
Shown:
7 h 28 min
